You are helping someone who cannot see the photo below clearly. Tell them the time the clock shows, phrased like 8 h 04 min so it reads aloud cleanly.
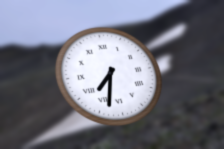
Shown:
7 h 33 min
